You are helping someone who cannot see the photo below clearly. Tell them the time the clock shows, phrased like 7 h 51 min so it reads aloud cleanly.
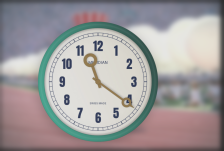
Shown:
11 h 21 min
